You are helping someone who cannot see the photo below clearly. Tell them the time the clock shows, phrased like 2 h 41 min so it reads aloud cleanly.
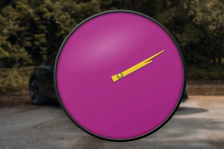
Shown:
2 h 10 min
